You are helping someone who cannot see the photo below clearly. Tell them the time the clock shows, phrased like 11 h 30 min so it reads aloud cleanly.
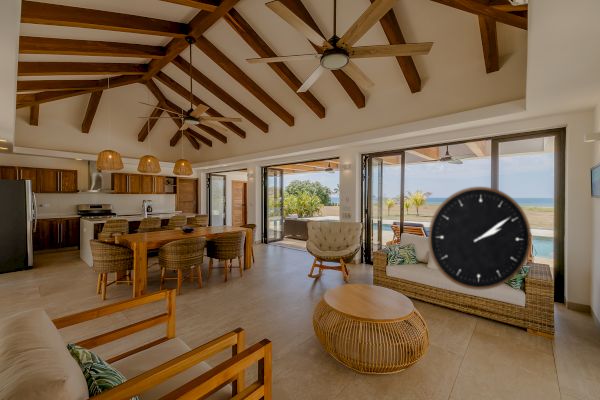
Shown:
2 h 09 min
